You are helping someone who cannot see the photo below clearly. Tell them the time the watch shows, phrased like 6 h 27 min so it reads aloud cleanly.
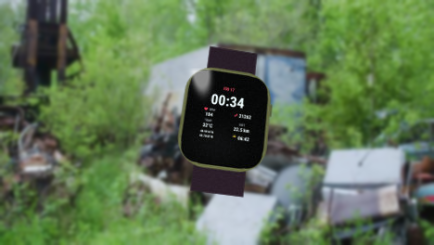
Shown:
0 h 34 min
